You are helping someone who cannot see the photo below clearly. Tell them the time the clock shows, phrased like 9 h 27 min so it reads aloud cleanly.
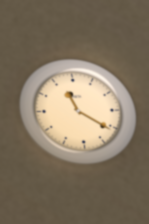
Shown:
11 h 21 min
